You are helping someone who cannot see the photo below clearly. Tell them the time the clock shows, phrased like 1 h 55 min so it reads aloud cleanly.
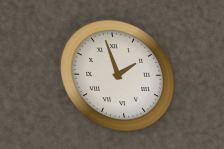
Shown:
1 h 58 min
